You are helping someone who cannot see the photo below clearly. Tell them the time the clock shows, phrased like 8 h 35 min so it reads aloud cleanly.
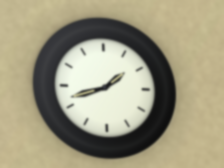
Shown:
1 h 42 min
